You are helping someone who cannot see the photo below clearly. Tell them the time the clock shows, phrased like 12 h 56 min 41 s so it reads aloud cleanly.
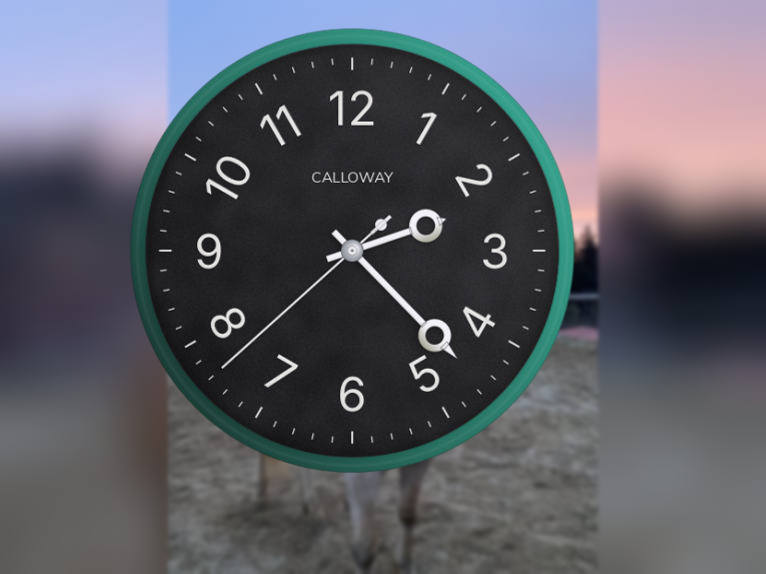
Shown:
2 h 22 min 38 s
